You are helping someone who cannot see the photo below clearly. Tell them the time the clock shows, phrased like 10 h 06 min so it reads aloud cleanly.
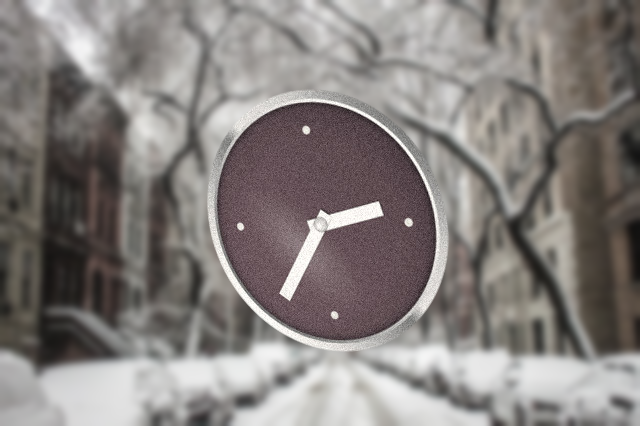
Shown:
2 h 36 min
